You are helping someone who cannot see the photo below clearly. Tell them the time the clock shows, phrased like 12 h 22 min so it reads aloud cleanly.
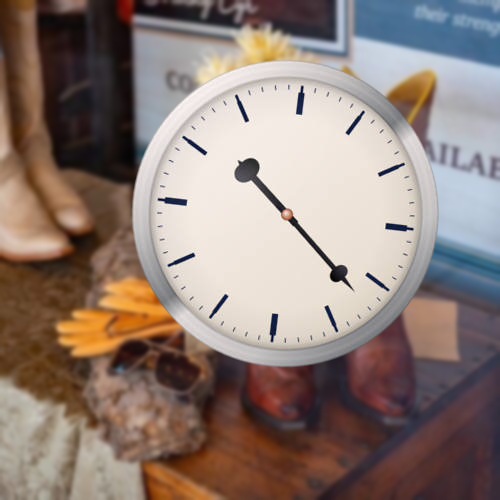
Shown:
10 h 22 min
